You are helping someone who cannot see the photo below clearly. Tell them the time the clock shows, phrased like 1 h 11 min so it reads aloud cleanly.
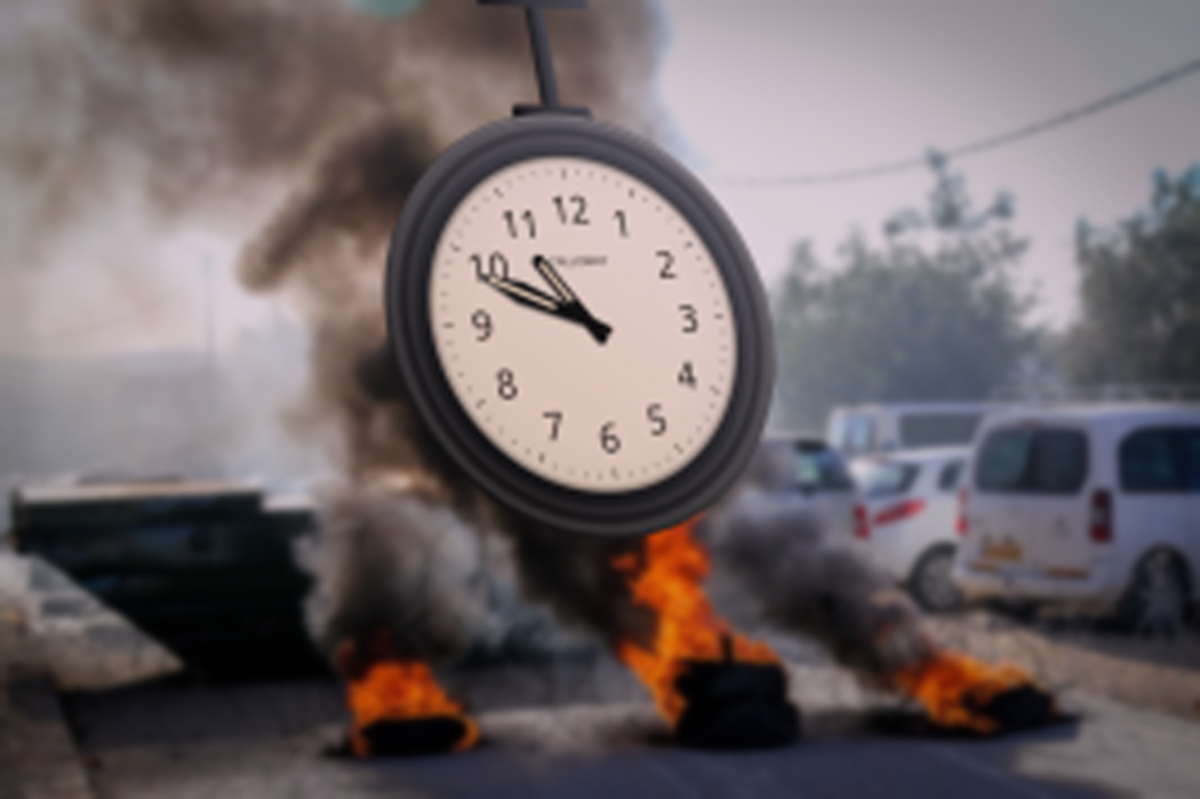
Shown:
10 h 49 min
